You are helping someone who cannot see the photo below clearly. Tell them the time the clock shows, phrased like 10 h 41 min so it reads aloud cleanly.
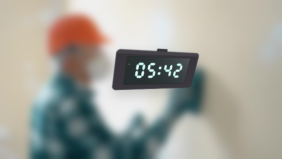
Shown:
5 h 42 min
